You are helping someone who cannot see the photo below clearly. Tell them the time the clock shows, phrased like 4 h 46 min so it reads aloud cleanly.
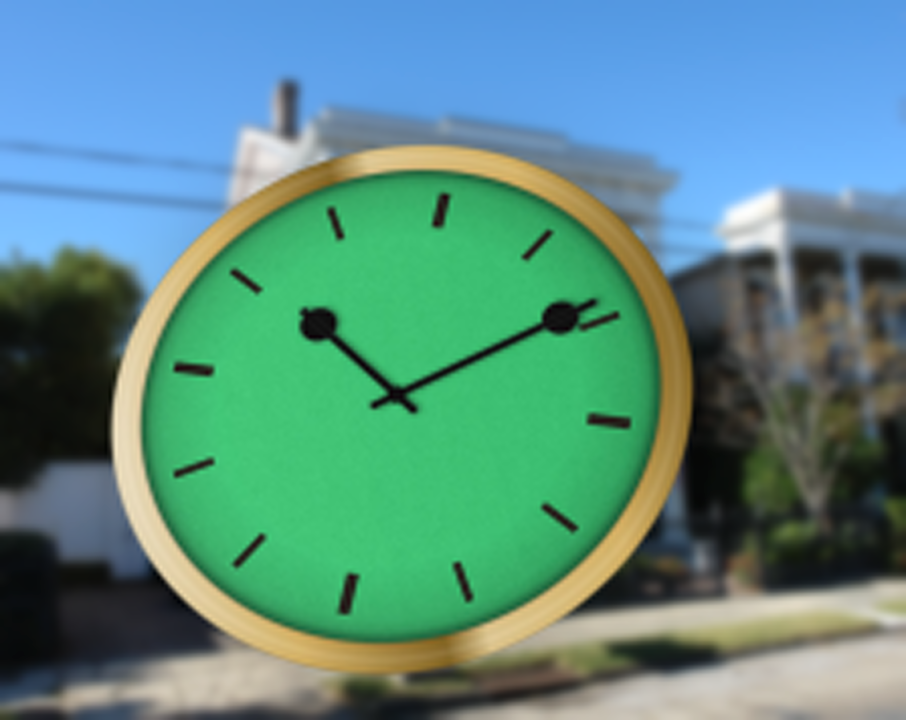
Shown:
10 h 09 min
